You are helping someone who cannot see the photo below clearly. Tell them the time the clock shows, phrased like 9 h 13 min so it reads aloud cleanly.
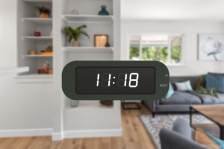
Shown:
11 h 18 min
